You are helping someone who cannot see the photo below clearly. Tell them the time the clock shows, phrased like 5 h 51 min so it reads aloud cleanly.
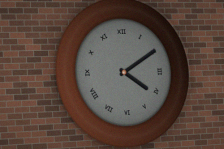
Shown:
4 h 10 min
